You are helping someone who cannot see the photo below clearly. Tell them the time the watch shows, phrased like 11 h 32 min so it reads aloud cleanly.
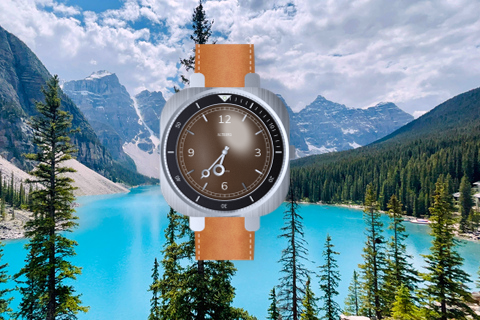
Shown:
6 h 37 min
